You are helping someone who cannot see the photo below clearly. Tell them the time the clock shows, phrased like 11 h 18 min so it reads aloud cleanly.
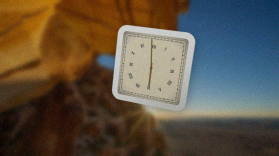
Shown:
5 h 59 min
